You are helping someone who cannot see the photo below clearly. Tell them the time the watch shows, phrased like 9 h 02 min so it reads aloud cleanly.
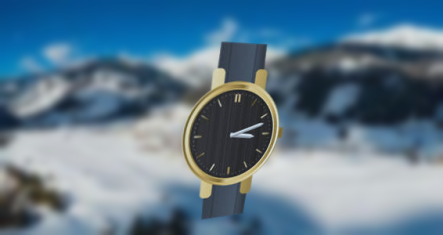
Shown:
3 h 12 min
